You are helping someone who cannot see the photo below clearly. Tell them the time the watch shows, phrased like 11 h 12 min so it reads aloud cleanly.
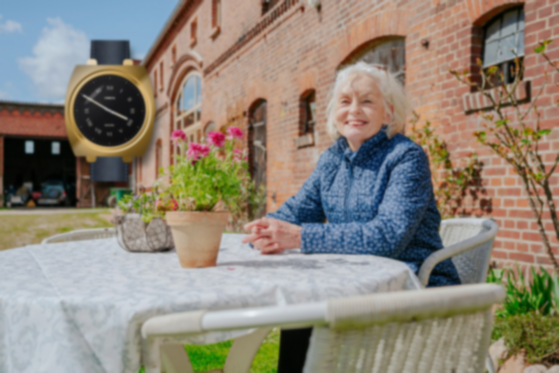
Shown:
3 h 50 min
